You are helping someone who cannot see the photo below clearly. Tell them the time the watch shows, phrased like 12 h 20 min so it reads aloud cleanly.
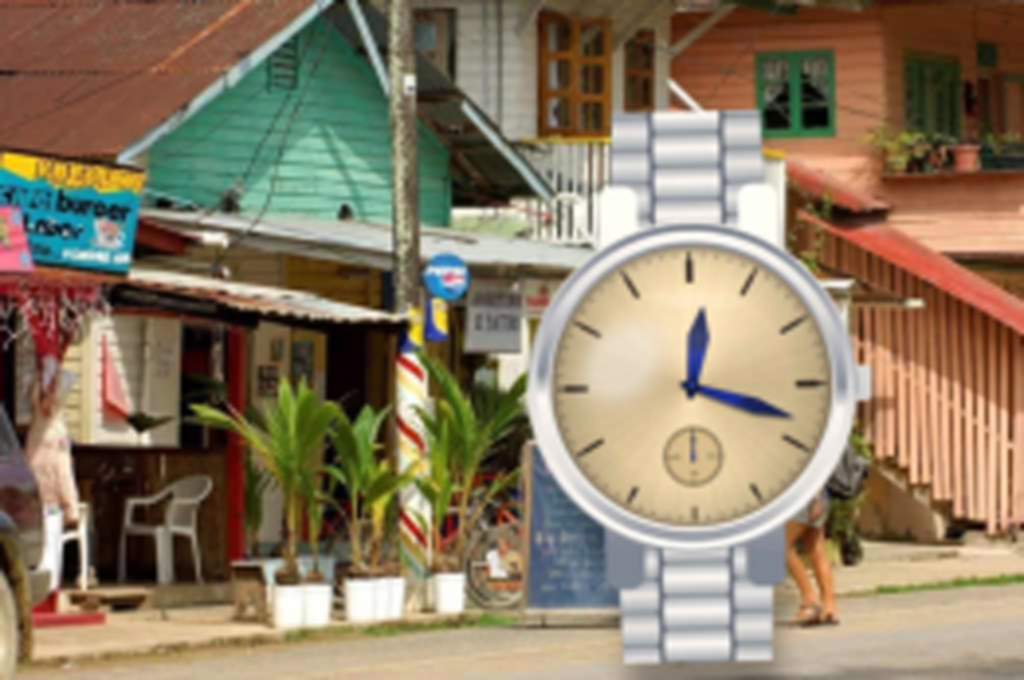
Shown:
12 h 18 min
